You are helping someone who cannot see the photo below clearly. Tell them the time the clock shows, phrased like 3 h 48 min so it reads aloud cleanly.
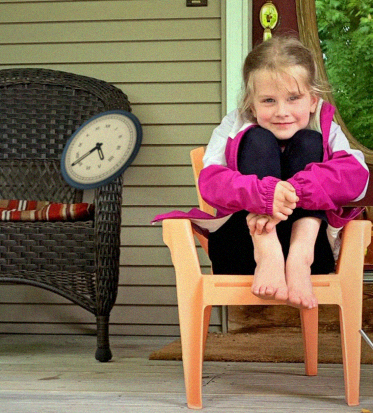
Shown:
4 h 37 min
